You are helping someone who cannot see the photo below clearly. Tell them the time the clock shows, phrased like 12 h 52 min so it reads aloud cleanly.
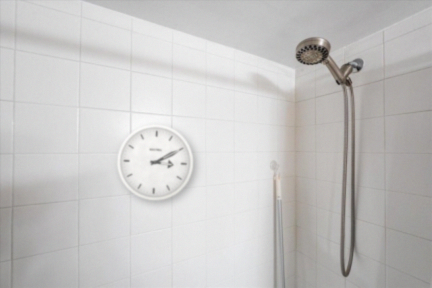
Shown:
3 h 10 min
